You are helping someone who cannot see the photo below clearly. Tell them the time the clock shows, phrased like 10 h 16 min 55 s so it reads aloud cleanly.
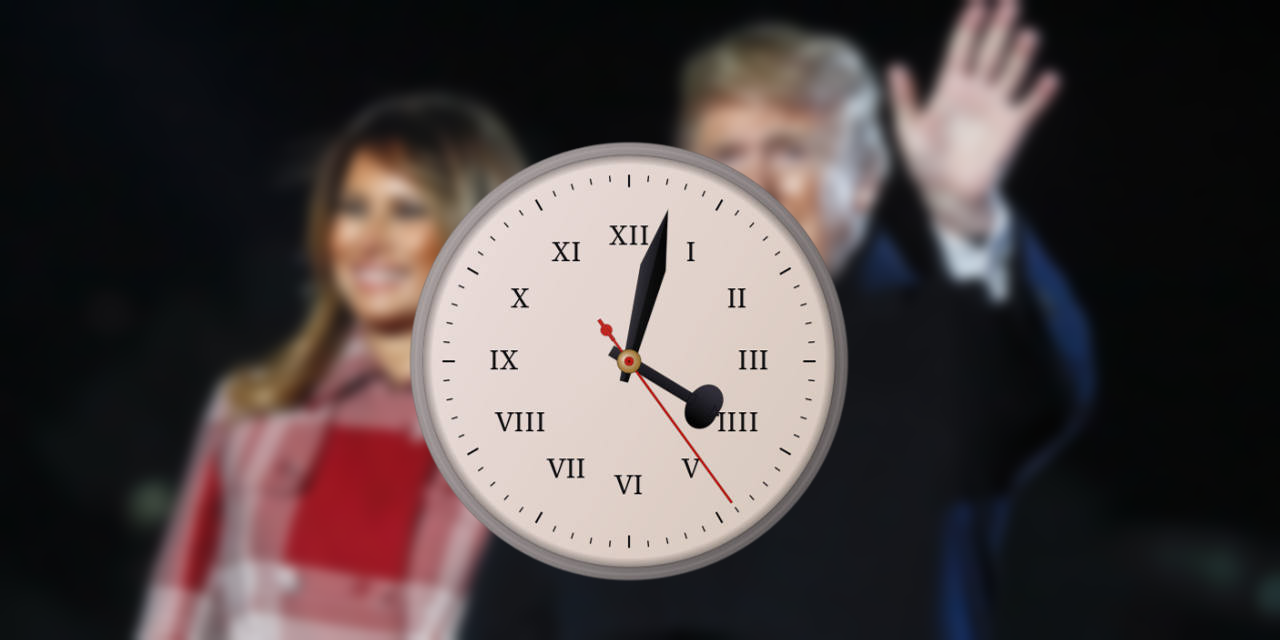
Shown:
4 h 02 min 24 s
